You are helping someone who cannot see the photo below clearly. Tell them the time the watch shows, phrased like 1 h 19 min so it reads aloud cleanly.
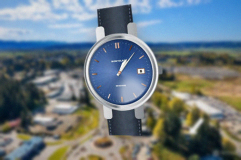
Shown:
1 h 07 min
